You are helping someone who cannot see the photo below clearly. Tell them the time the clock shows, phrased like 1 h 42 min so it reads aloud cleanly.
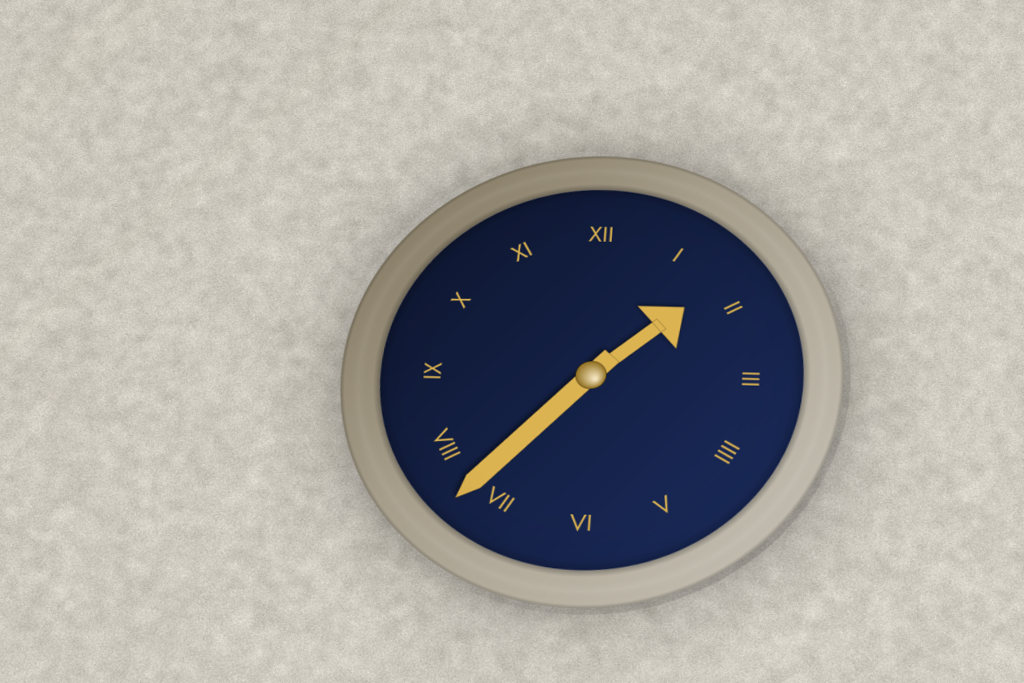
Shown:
1 h 37 min
